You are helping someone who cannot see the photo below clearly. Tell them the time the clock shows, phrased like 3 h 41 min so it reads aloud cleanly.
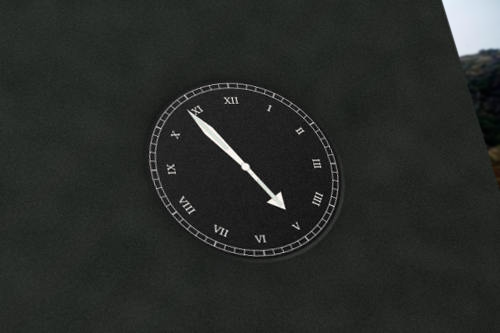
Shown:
4 h 54 min
